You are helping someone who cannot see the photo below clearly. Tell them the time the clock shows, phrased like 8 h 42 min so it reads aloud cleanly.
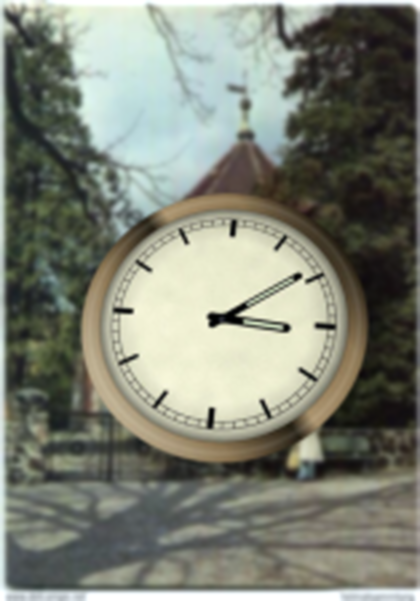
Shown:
3 h 09 min
